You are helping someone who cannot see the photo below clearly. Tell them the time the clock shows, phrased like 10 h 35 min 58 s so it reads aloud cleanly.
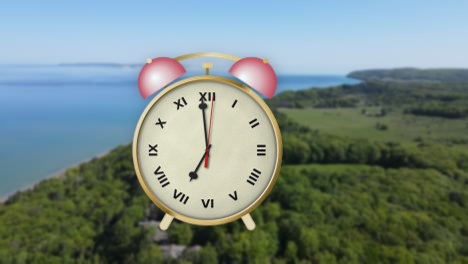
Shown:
6 h 59 min 01 s
